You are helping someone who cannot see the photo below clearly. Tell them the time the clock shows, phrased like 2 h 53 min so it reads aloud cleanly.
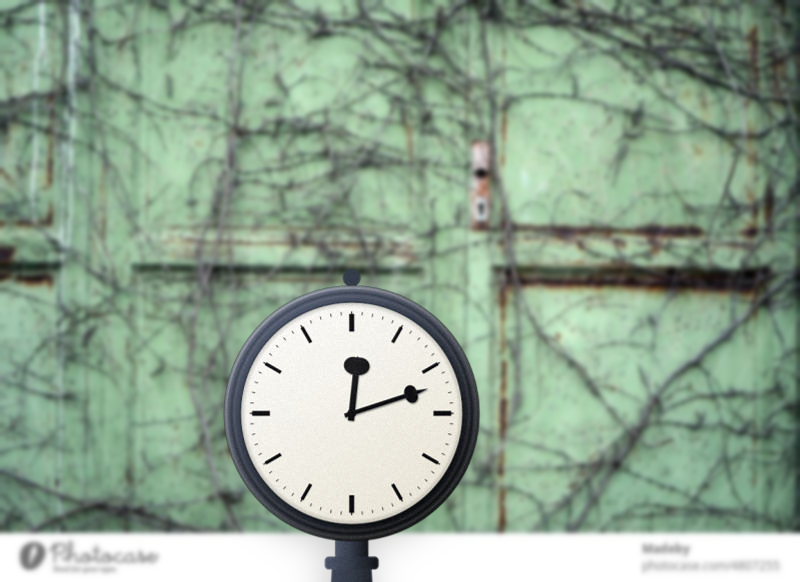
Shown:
12 h 12 min
